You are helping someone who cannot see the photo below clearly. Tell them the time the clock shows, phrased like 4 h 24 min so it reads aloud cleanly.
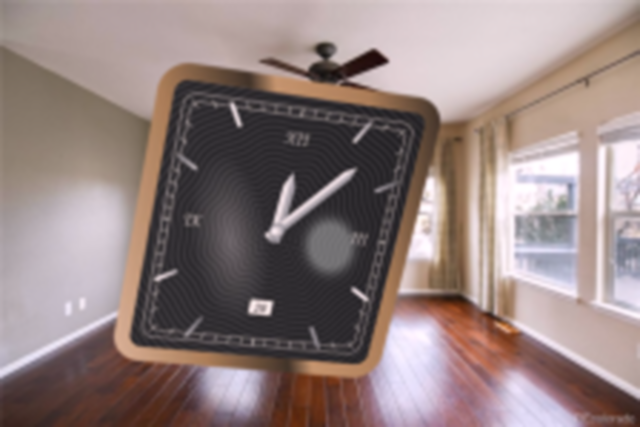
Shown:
12 h 07 min
